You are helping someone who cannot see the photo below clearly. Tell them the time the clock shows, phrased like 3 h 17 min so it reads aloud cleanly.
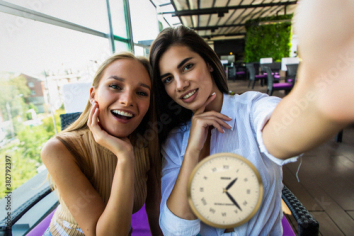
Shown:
1 h 23 min
